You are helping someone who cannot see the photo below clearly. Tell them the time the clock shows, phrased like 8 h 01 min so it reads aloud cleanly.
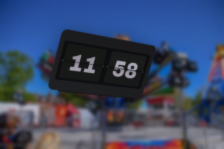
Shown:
11 h 58 min
